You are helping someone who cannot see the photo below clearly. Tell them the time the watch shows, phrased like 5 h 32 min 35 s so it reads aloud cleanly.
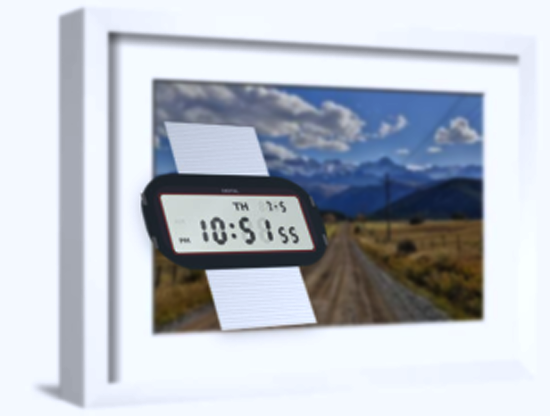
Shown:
10 h 51 min 55 s
